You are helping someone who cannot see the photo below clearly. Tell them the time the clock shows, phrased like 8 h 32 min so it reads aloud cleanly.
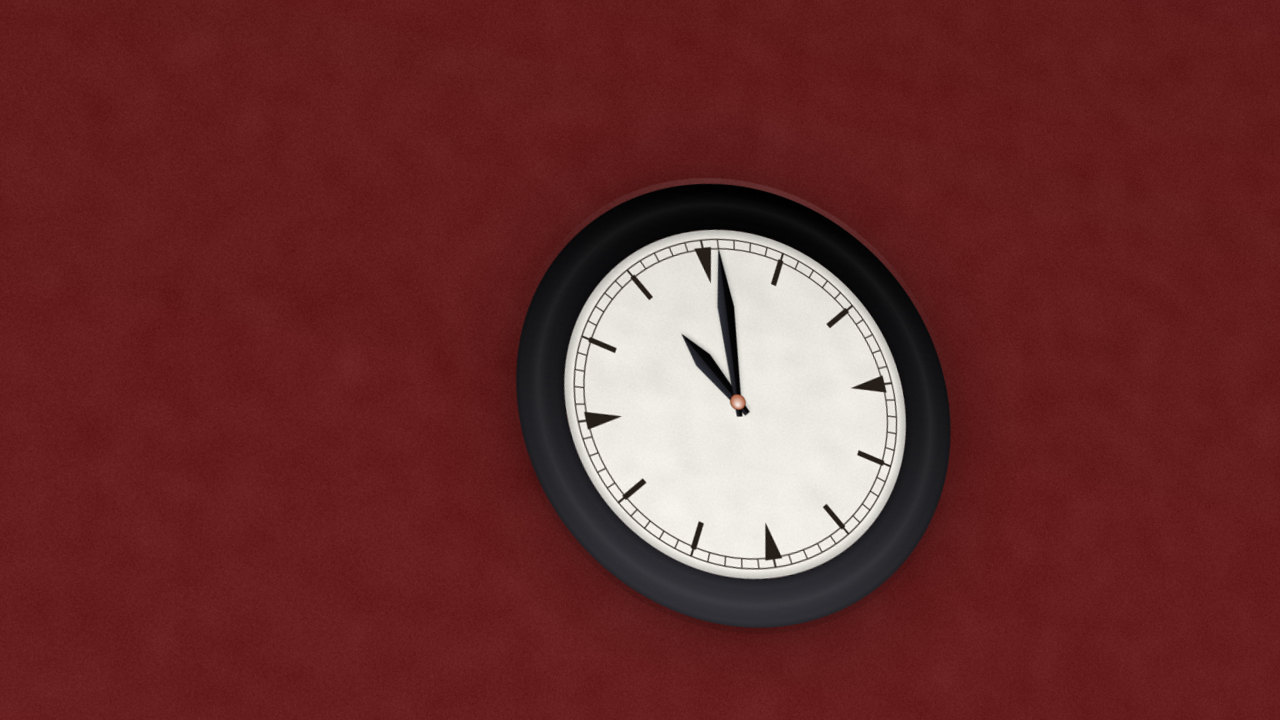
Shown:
11 h 01 min
